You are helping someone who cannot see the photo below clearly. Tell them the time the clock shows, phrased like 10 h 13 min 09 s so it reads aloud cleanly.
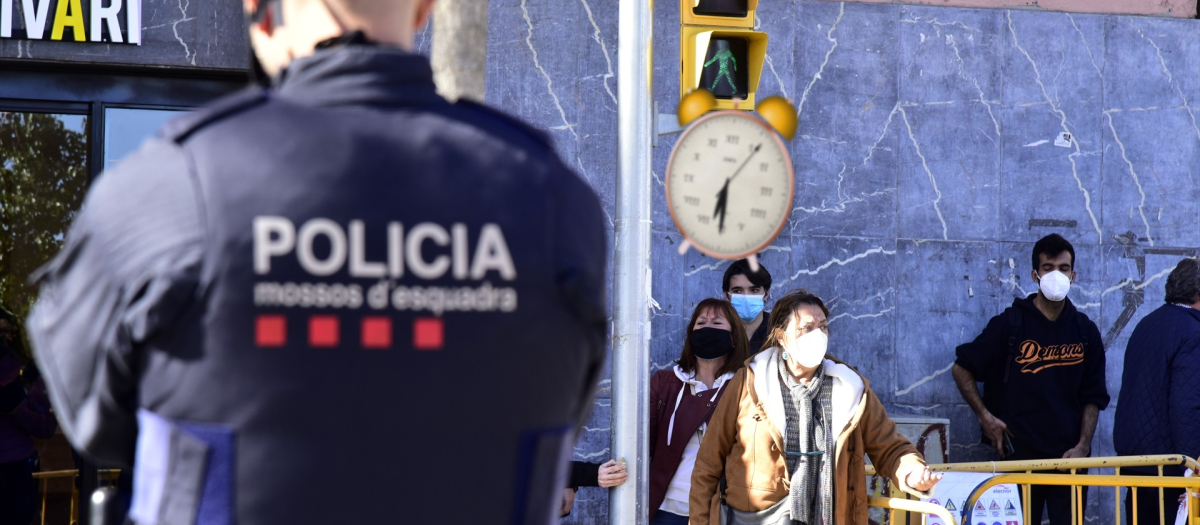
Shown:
6 h 30 min 06 s
